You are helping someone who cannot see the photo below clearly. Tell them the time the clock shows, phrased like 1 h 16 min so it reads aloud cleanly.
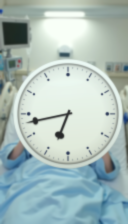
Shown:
6 h 43 min
